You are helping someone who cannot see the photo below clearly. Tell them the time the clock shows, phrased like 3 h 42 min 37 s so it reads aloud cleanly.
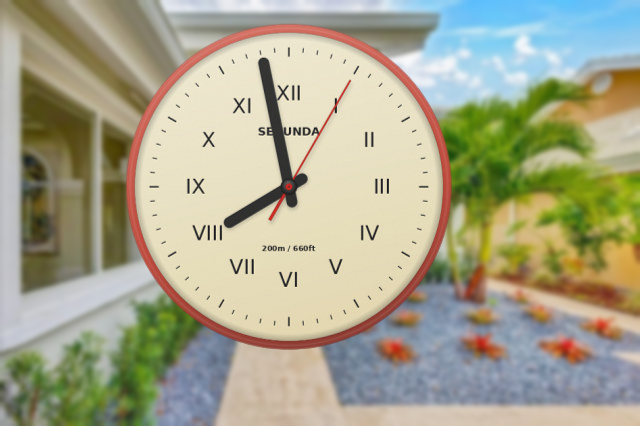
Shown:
7 h 58 min 05 s
